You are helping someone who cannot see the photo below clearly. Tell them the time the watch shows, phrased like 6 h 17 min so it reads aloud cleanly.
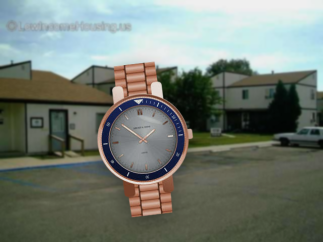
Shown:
1 h 52 min
